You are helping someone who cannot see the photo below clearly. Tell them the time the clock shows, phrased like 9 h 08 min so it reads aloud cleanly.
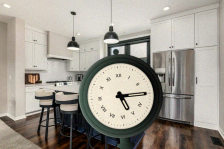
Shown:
5 h 15 min
